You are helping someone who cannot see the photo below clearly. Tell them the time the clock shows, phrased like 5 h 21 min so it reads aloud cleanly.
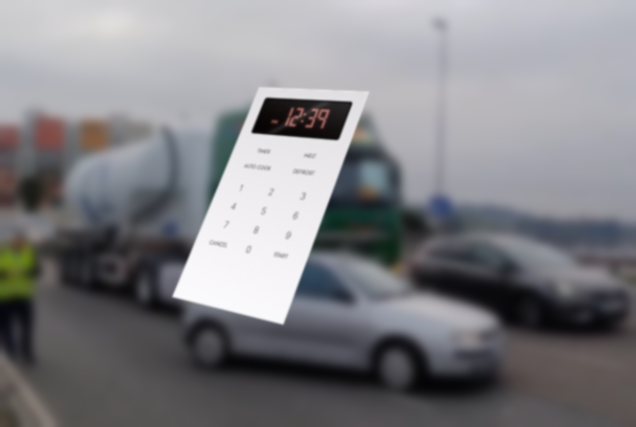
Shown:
12 h 39 min
